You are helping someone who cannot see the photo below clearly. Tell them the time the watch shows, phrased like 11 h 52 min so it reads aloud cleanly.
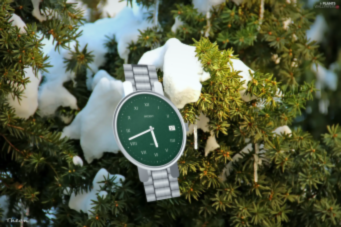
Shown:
5 h 42 min
